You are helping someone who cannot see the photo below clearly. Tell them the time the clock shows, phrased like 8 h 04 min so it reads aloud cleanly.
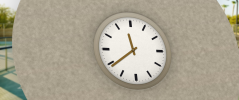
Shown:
11 h 39 min
